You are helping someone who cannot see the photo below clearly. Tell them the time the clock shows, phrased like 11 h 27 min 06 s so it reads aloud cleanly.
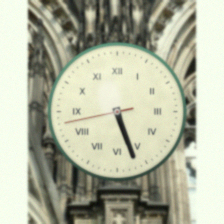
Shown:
5 h 26 min 43 s
